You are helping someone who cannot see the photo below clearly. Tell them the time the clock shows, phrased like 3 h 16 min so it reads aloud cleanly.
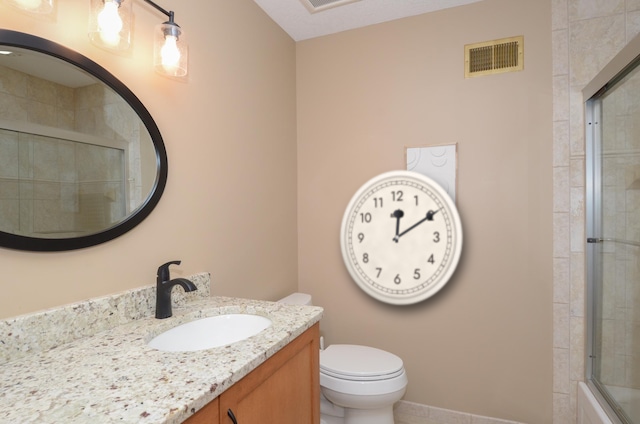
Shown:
12 h 10 min
